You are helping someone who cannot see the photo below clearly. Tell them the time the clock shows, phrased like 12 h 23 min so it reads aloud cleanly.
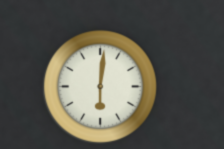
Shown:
6 h 01 min
